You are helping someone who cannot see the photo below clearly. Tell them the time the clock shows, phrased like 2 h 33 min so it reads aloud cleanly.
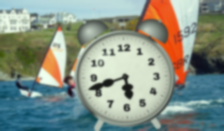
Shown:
5 h 42 min
